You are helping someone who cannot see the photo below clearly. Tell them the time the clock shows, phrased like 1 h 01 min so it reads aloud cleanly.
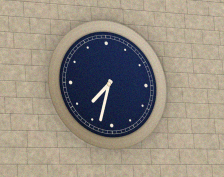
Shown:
7 h 33 min
